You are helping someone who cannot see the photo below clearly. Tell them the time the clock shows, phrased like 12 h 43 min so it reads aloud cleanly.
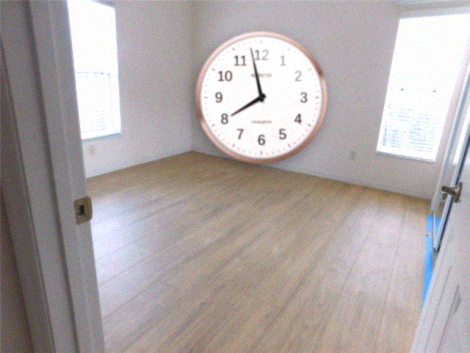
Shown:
7 h 58 min
